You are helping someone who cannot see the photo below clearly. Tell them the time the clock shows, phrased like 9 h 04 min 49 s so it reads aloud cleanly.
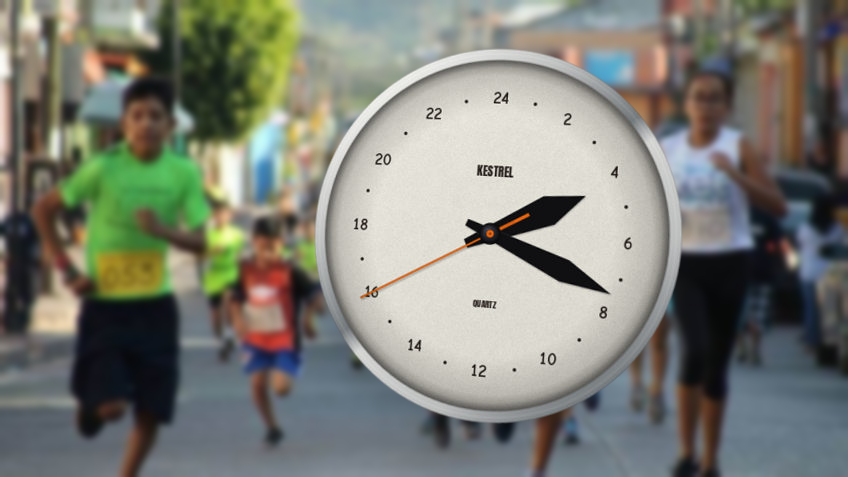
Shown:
4 h 18 min 40 s
